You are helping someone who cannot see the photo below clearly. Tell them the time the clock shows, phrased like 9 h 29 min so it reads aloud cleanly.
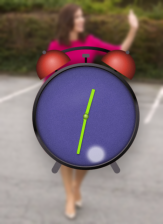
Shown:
12 h 32 min
